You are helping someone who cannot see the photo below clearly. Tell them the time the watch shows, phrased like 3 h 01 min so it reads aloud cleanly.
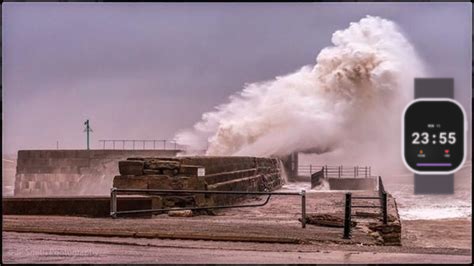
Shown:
23 h 55 min
